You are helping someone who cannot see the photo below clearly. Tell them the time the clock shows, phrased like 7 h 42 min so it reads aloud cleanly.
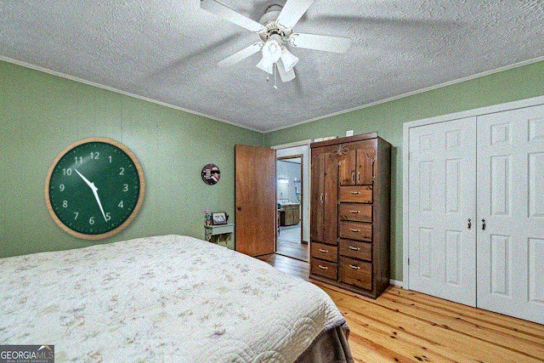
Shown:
10 h 26 min
